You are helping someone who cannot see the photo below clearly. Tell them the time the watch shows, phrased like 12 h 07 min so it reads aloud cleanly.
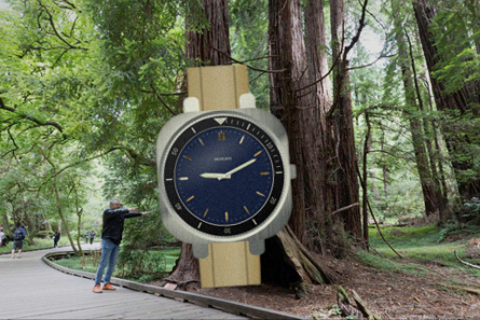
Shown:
9 h 11 min
